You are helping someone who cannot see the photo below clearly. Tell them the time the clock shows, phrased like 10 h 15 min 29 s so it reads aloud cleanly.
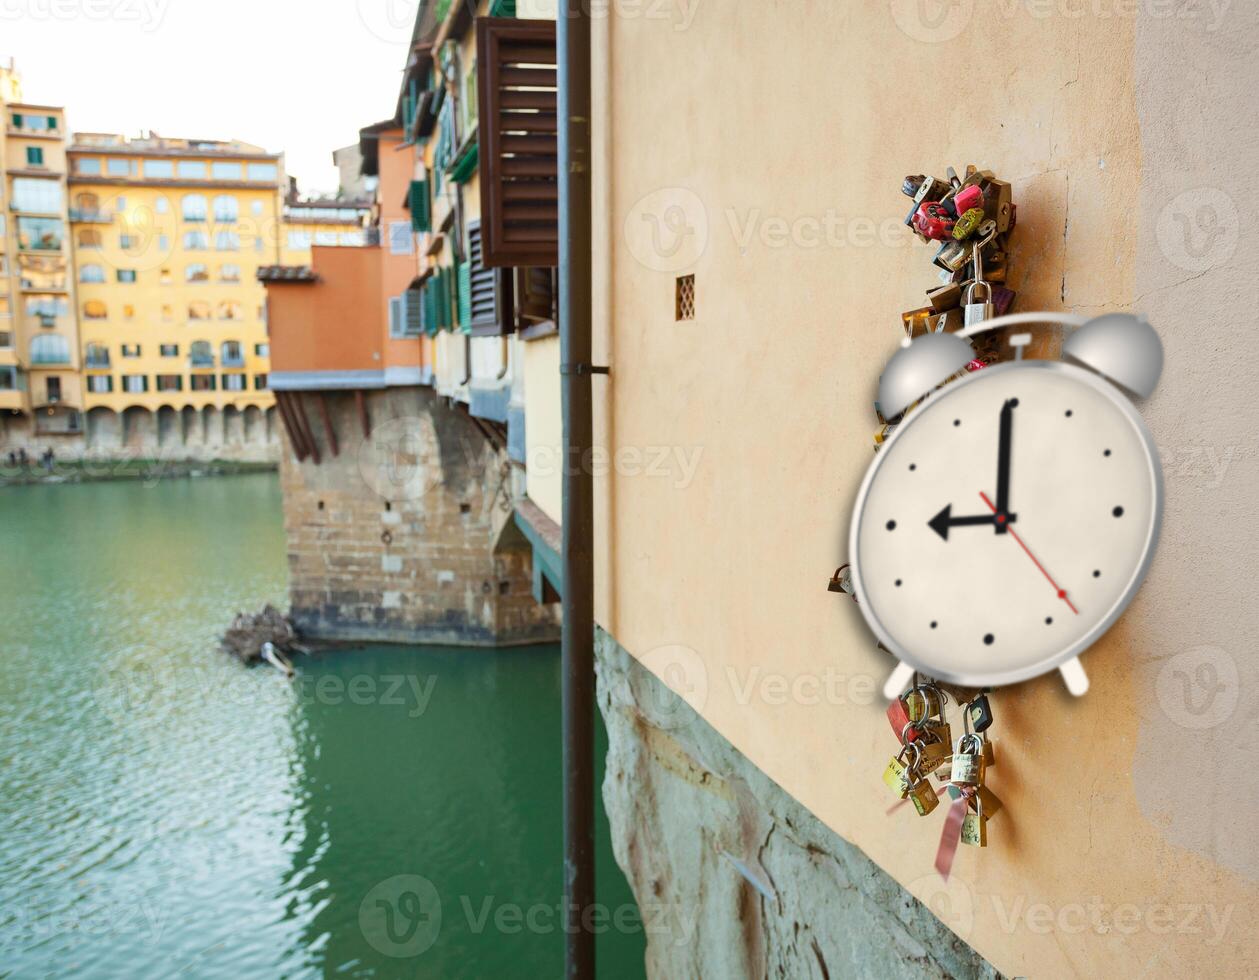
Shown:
8 h 59 min 23 s
